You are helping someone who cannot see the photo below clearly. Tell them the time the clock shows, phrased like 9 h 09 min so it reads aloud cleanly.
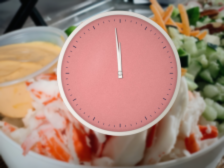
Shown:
11 h 59 min
